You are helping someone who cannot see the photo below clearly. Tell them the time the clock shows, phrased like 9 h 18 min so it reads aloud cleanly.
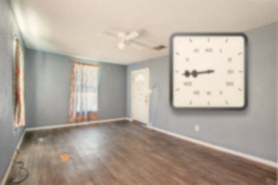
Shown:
8 h 44 min
